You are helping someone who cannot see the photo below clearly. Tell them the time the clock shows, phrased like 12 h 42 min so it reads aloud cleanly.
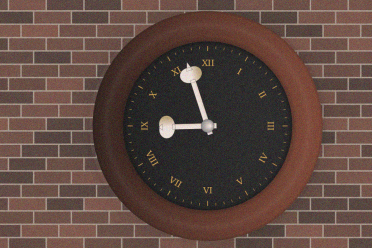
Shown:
8 h 57 min
